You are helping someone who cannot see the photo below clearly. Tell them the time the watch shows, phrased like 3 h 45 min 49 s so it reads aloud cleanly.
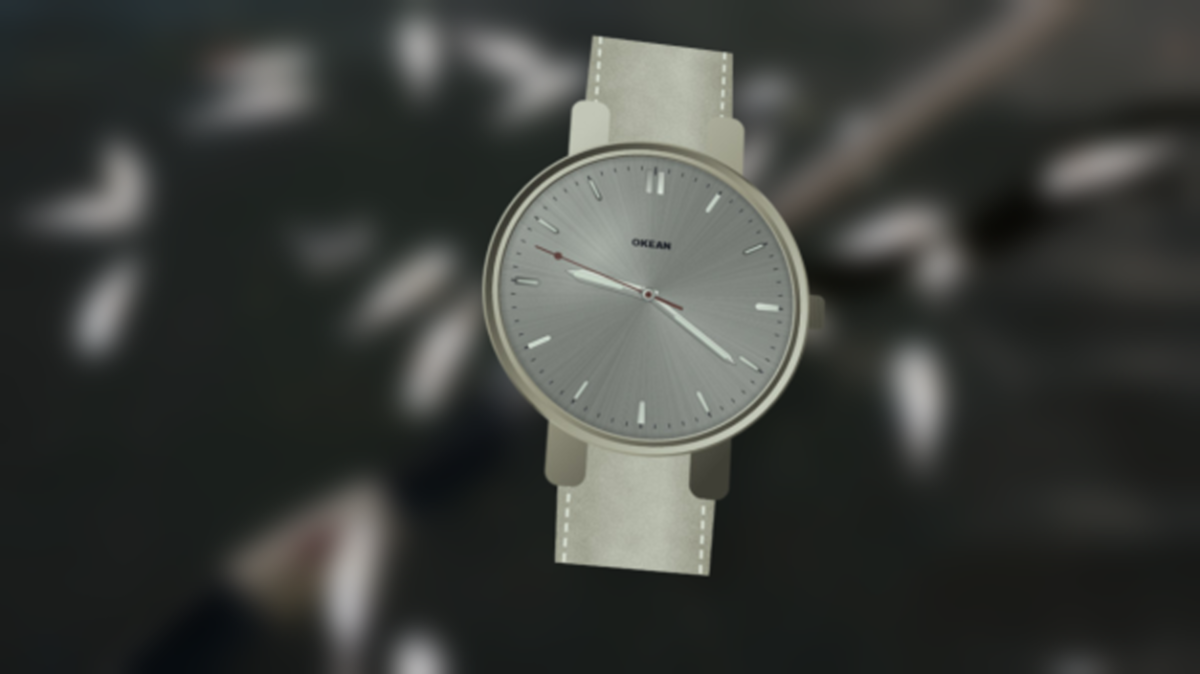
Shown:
9 h 20 min 48 s
